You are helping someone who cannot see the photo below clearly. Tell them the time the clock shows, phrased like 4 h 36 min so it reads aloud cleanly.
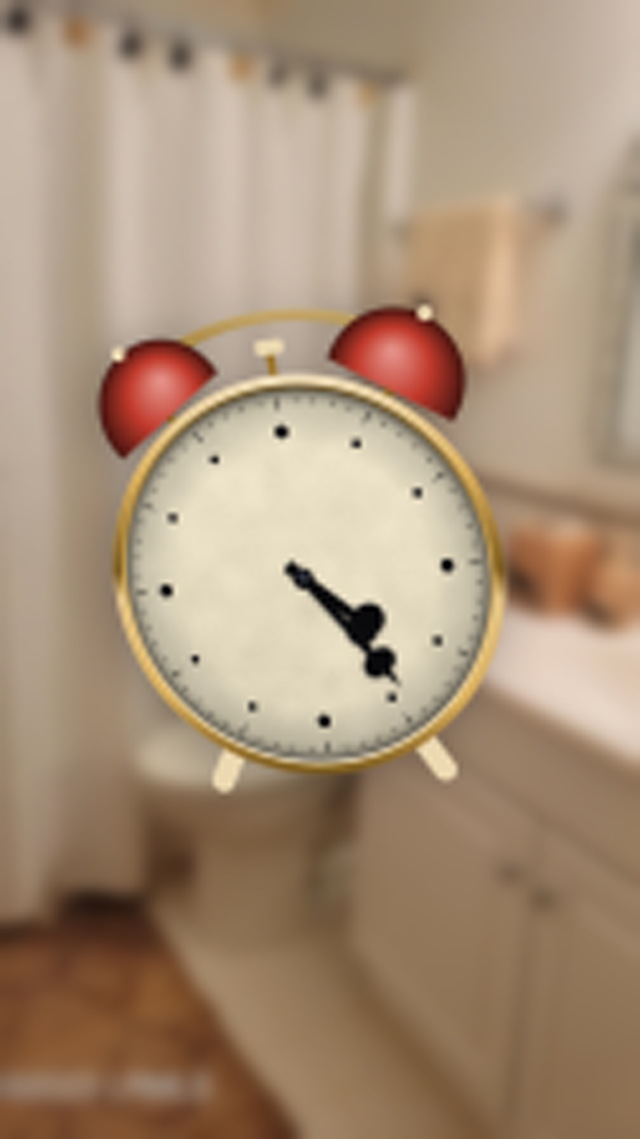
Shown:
4 h 24 min
